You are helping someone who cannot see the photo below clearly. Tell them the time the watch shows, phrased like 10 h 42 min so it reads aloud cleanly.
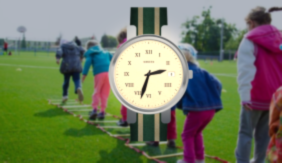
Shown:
2 h 33 min
